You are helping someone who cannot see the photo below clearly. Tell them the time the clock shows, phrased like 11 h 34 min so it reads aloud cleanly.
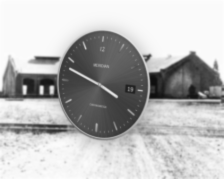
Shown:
3 h 48 min
